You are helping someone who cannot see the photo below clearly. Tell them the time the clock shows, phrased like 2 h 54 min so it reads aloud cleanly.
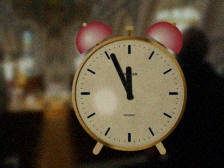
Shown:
11 h 56 min
